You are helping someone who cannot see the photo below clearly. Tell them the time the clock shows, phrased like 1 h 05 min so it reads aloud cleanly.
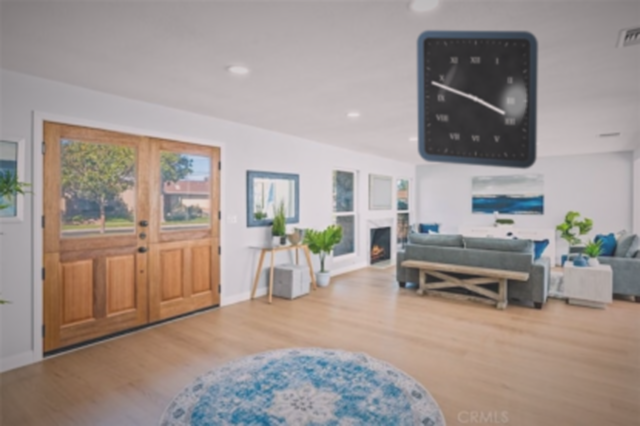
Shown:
3 h 48 min
